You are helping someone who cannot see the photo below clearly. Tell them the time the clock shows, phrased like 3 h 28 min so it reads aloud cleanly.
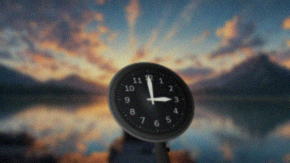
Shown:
3 h 00 min
